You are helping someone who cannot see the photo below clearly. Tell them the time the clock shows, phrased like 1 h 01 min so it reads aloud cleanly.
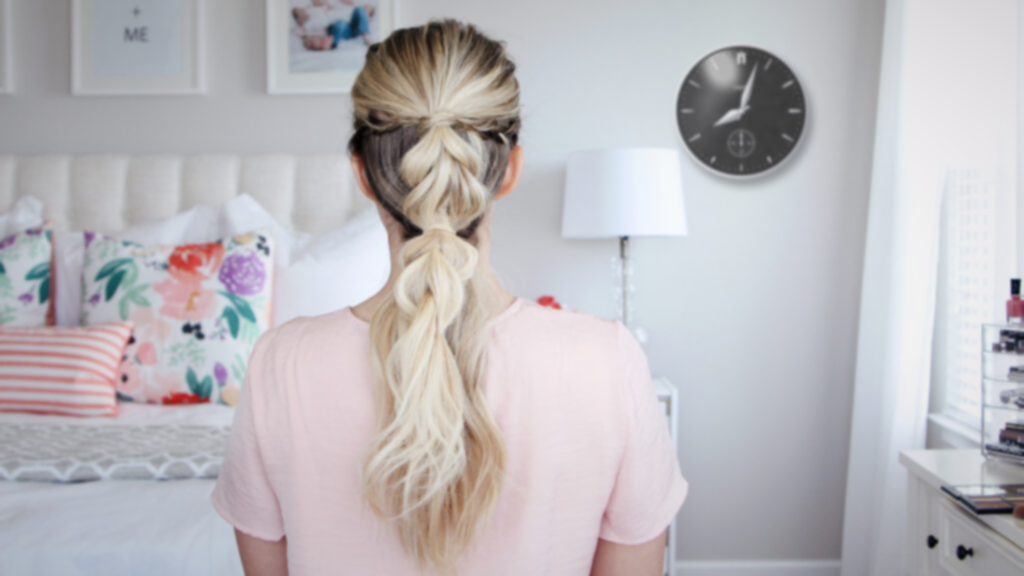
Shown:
8 h 03 min
